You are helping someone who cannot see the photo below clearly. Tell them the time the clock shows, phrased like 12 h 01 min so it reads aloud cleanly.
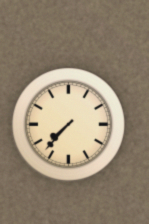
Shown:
7 h 37 min
